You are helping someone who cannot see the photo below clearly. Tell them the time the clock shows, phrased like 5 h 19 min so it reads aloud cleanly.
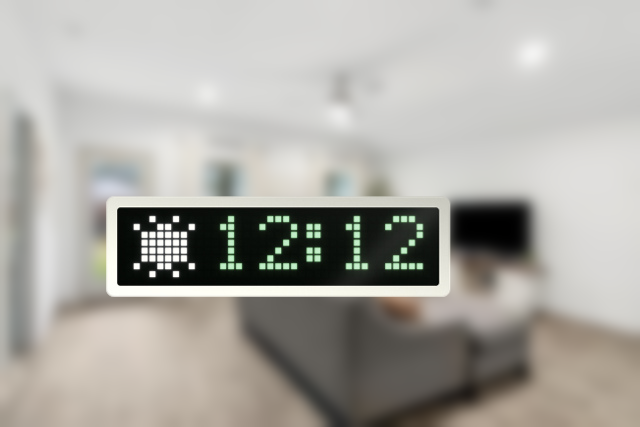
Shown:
12 h 12 min
